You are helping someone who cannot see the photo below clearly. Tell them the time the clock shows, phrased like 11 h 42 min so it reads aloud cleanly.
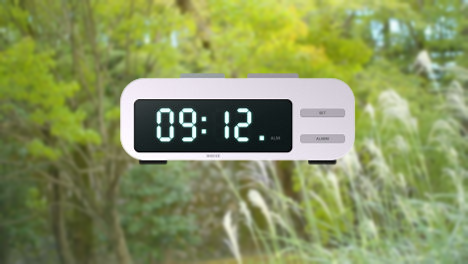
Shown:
9 h 12 min
